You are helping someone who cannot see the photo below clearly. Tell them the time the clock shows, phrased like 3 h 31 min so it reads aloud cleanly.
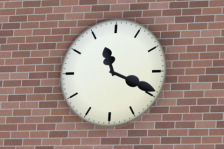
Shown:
11 h 19 min
